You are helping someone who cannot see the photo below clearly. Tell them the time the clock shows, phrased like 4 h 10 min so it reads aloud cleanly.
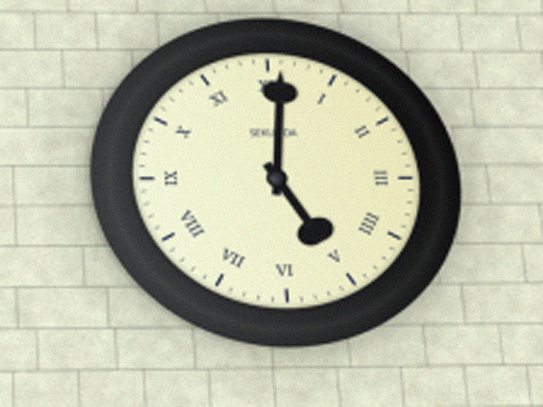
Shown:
5 h 01 min
